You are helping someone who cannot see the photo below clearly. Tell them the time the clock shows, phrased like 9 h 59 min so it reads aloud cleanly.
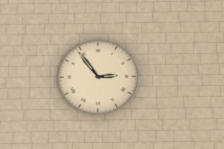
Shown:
2 h 54 min
